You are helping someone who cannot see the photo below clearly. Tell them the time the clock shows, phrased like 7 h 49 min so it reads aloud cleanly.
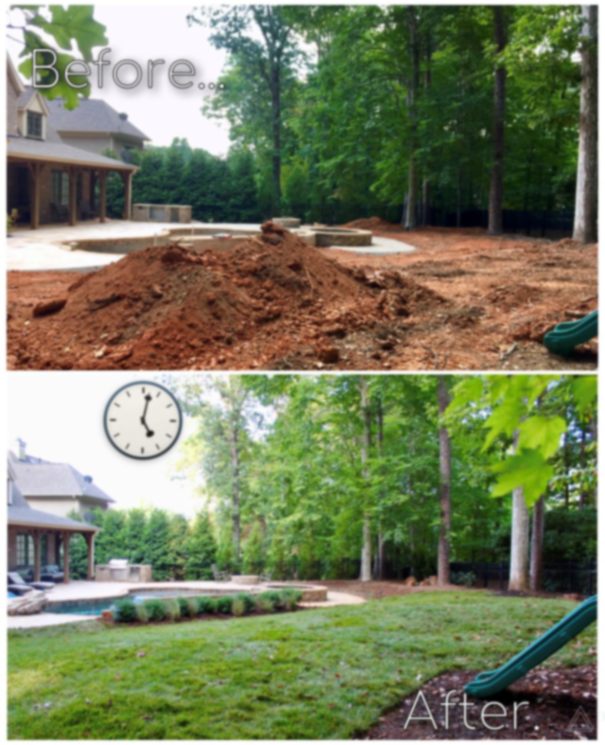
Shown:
5 h 02 min
